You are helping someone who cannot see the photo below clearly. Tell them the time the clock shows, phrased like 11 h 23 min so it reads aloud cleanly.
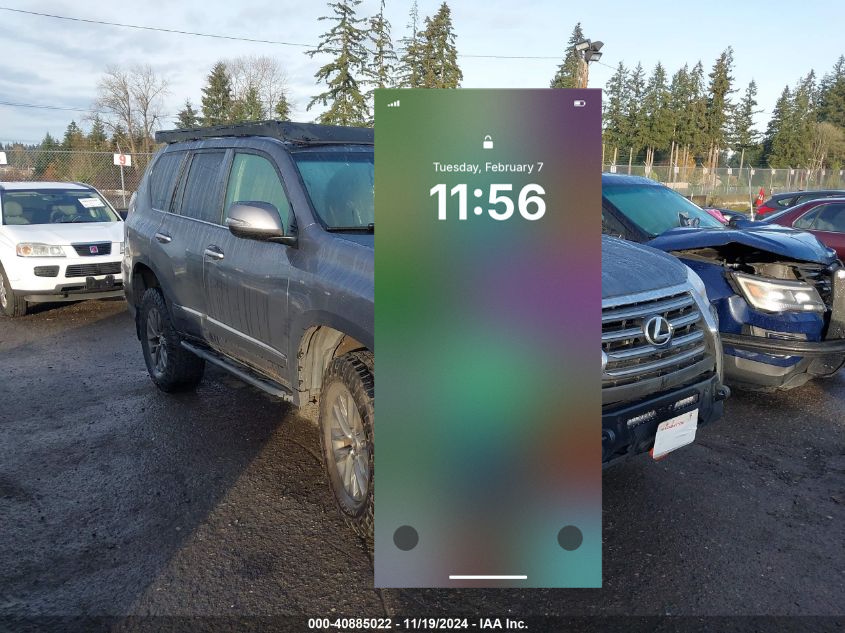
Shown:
11 h 56 min
